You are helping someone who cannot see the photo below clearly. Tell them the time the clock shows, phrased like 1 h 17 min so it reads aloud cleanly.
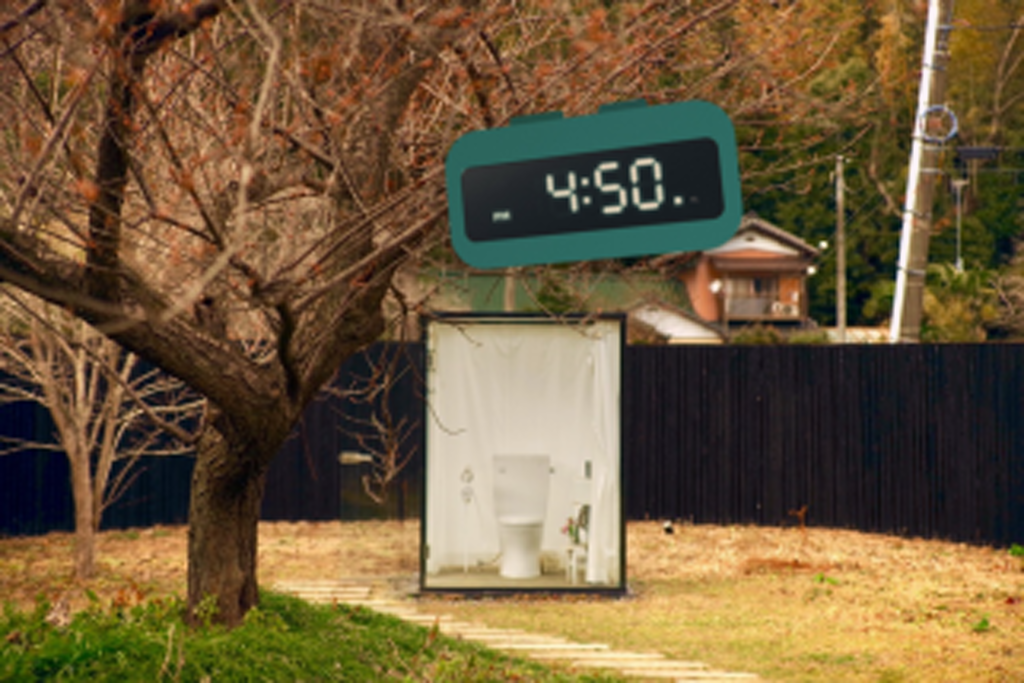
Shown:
4 h 50 min
